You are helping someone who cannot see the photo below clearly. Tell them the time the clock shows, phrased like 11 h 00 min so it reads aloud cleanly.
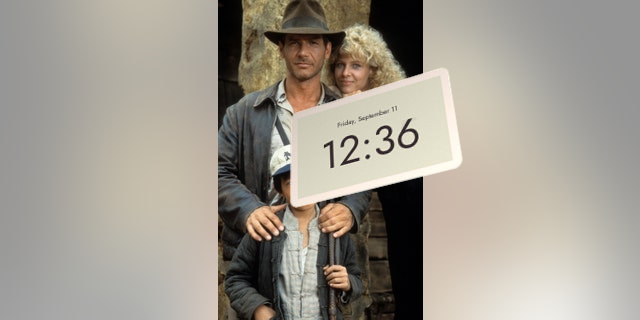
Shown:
12 h 36 min
